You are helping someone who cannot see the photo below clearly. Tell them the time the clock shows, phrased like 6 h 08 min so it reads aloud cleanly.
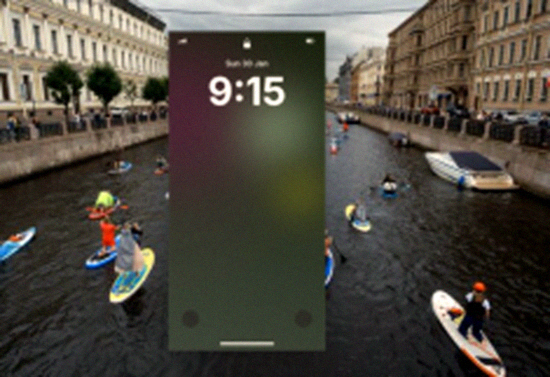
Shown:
9 h 15 min
